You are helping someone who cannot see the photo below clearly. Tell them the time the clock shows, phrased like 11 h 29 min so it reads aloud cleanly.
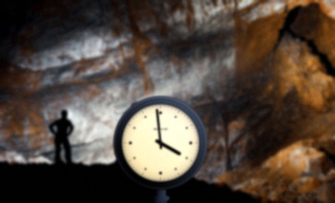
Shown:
3 h 59 min
